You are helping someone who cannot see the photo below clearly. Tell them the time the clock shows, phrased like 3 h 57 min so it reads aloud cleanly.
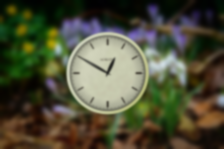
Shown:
12 h 50 min
